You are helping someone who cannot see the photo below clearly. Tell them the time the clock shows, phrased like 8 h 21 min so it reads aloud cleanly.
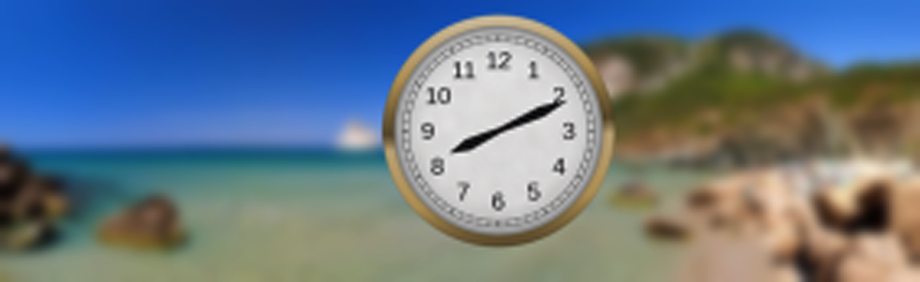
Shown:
8 h 11 min
